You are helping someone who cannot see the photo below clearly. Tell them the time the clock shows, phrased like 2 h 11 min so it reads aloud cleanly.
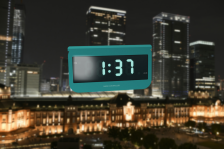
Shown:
1 h 37 min
